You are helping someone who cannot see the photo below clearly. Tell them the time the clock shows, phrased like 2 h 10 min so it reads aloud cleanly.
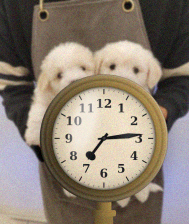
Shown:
7 h 14 min
